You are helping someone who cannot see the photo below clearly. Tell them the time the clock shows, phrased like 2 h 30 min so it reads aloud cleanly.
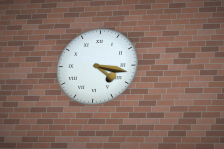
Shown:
4 h 17 min
